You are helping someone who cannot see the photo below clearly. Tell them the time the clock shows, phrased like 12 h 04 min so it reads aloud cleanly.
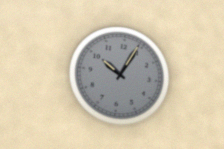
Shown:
10 h 04 min
